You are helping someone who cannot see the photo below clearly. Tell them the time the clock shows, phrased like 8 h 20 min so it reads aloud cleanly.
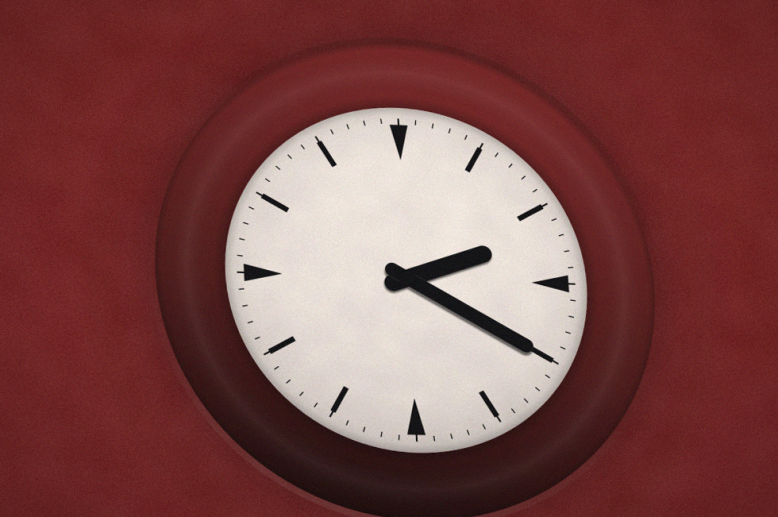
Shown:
2 h 20 min
